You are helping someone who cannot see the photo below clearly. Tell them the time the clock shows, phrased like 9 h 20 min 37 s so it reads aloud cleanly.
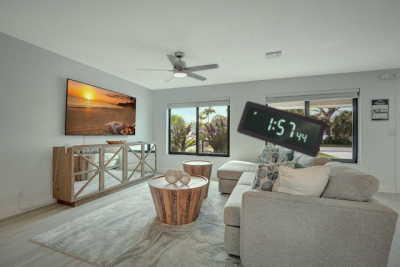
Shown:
1 h 57 min 44 s
